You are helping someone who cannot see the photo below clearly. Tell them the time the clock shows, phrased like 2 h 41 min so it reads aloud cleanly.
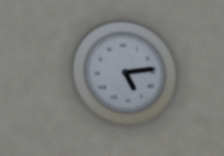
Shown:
5 h 14 min
